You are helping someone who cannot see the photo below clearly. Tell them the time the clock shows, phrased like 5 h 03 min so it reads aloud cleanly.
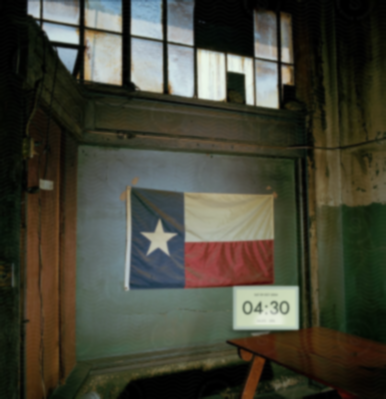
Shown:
4 h 30 min
